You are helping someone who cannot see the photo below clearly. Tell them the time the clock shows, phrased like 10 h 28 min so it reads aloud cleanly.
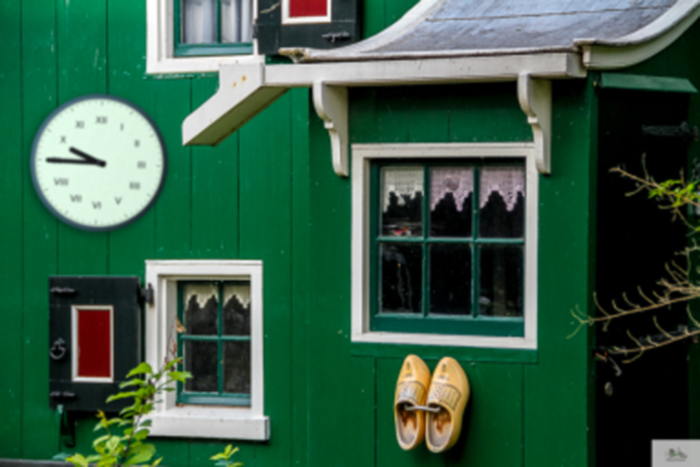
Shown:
9 h 45 min
